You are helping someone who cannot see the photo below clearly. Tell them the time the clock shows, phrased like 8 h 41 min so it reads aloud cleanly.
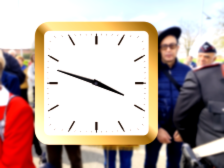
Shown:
3 h 48 min
